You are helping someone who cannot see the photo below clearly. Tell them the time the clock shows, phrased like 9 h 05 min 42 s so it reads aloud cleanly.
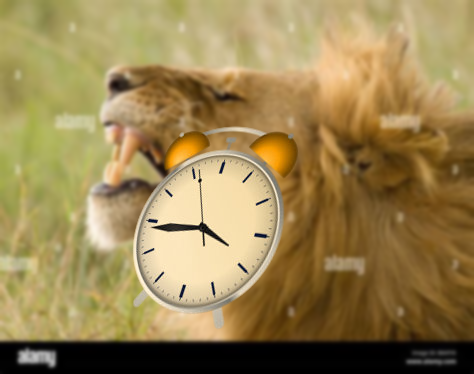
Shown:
3 h 43 min 56 s
